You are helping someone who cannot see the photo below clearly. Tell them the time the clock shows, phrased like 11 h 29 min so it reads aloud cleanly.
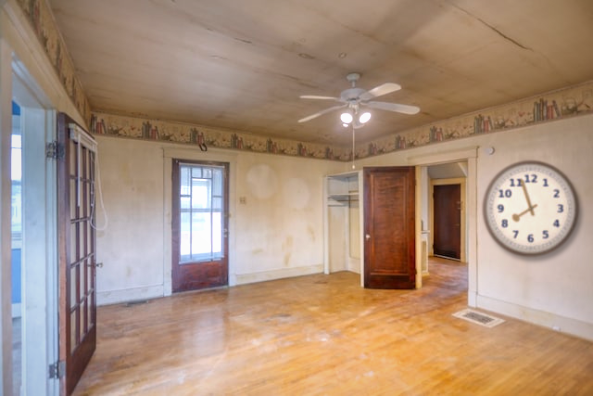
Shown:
7 h 57 min
